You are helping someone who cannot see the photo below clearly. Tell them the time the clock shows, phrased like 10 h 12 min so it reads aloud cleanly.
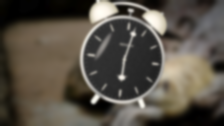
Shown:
6 h 02 min
